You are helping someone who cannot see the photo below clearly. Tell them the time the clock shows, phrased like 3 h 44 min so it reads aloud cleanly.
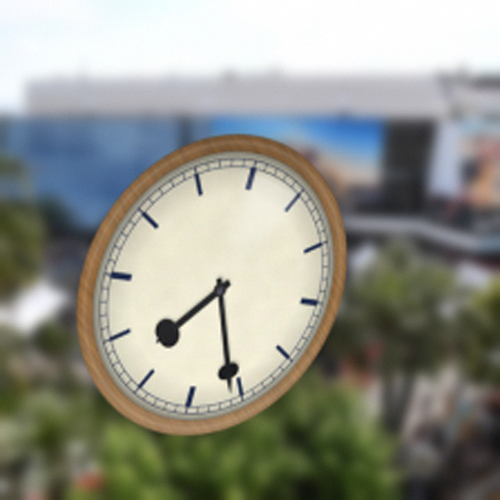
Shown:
7 h 26 min
